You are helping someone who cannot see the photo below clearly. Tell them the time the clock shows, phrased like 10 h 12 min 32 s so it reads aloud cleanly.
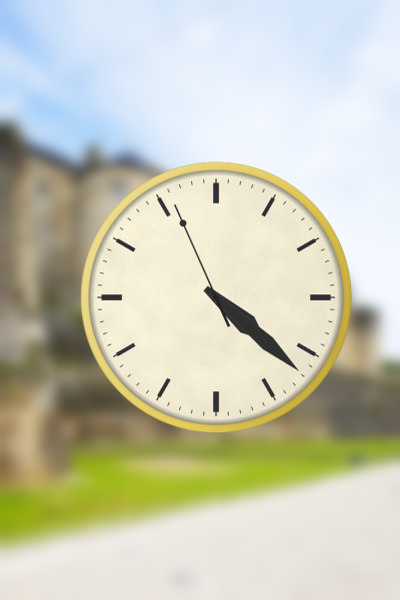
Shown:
4 h 21 min 56 s
